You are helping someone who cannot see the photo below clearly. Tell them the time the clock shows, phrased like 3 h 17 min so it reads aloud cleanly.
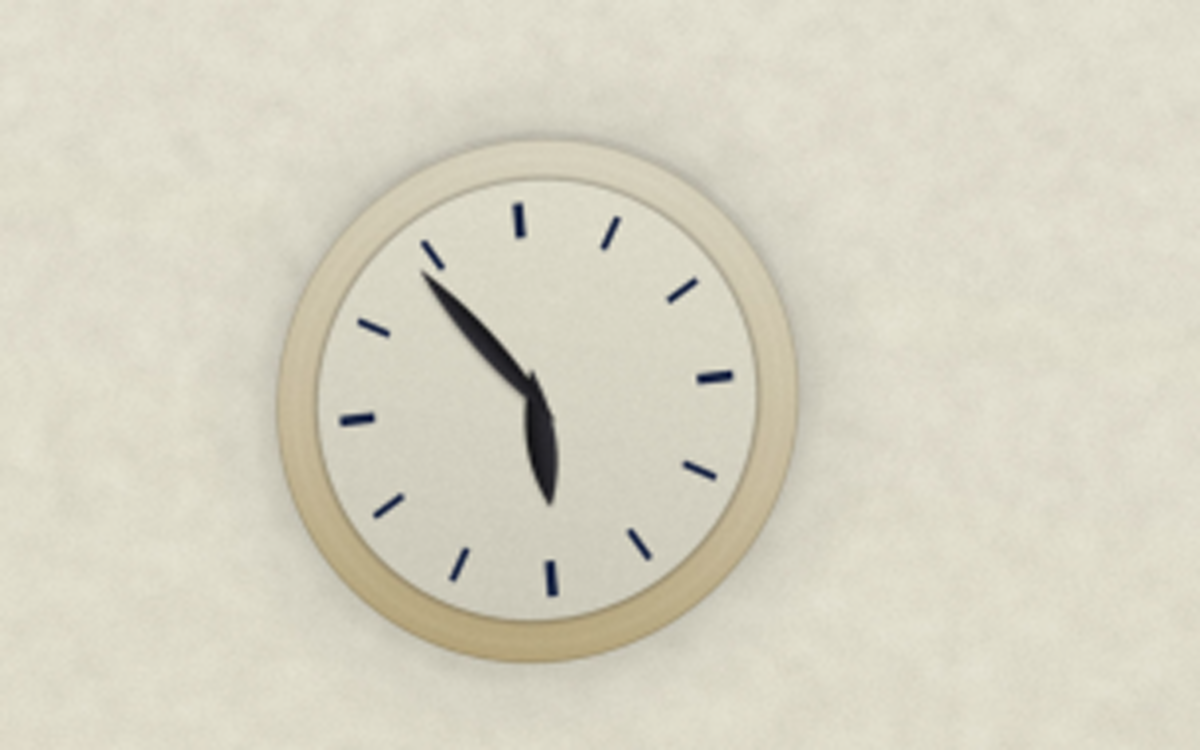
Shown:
5 h 54 min
